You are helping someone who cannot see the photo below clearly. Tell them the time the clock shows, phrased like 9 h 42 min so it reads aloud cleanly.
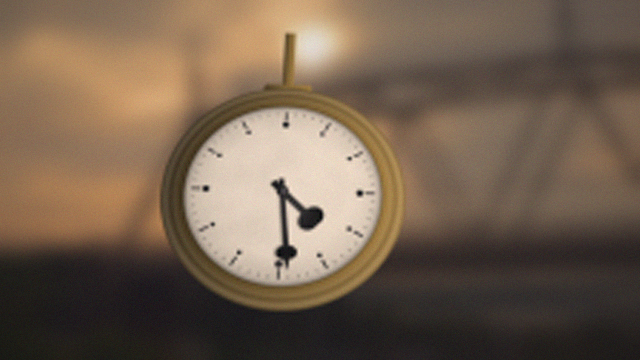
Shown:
4 h 29 min
